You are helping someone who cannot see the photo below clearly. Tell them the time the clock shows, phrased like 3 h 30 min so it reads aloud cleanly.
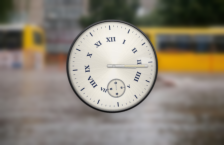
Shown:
3 h 16 min
